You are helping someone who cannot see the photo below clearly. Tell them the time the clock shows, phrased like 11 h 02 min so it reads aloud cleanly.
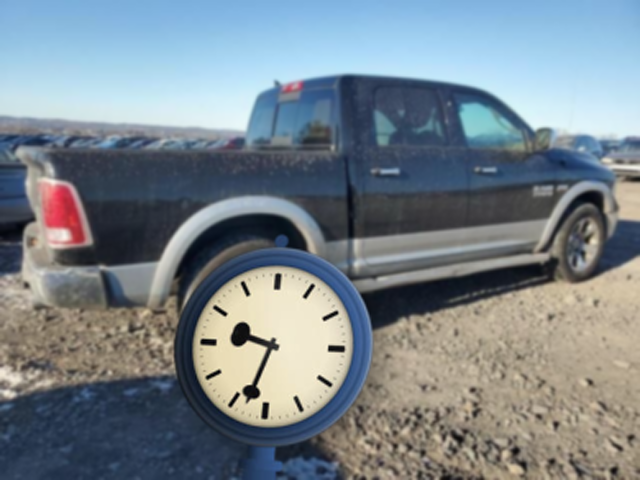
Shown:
9 h 33 min
